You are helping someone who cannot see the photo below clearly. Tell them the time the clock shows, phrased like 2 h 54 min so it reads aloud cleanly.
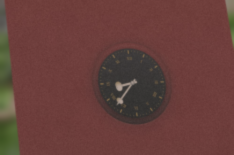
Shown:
8 h 37 min
